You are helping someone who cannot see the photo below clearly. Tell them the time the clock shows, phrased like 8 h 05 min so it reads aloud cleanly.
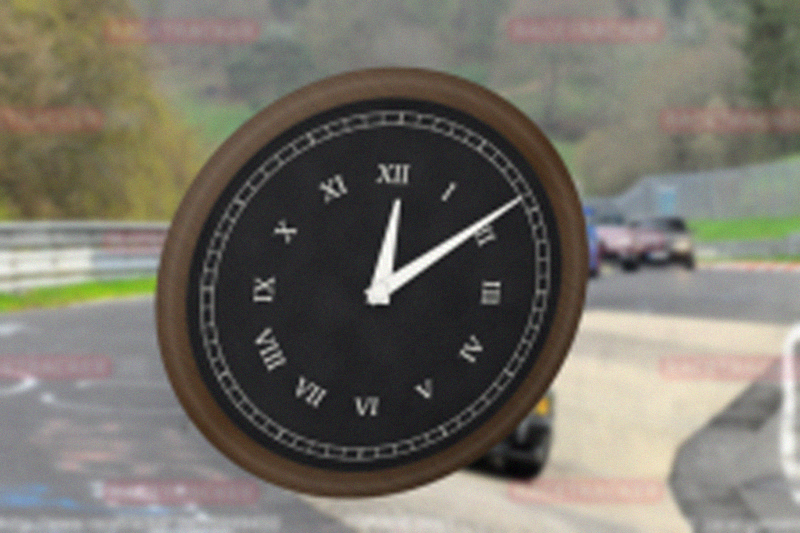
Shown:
12 h 09 min
